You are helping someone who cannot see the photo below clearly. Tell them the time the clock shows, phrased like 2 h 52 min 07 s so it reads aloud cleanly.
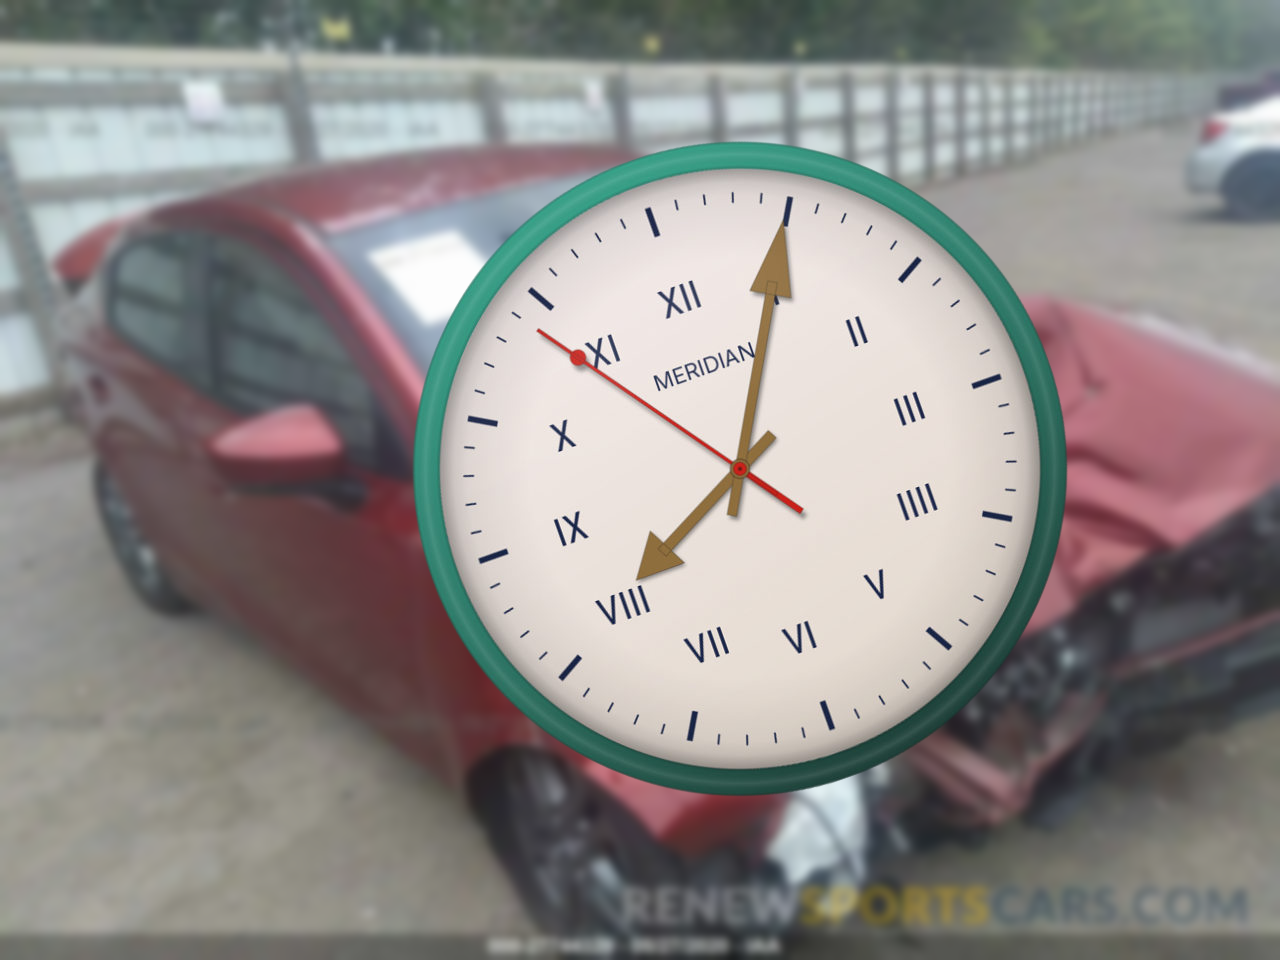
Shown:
8 h 04 min 54 s
